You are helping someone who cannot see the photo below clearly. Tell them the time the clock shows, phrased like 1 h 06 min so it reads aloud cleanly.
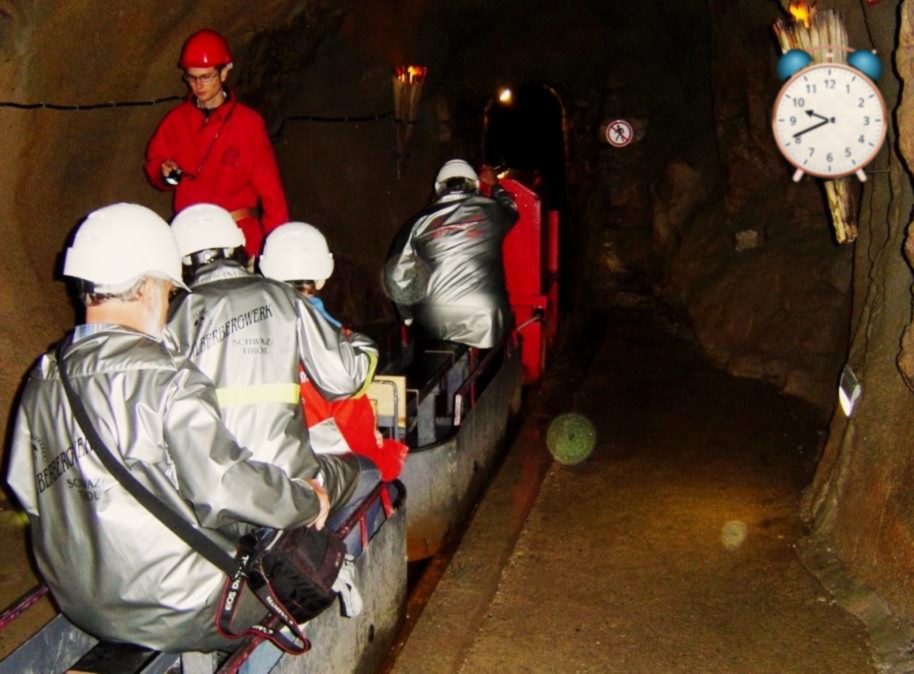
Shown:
9 h 41 min
